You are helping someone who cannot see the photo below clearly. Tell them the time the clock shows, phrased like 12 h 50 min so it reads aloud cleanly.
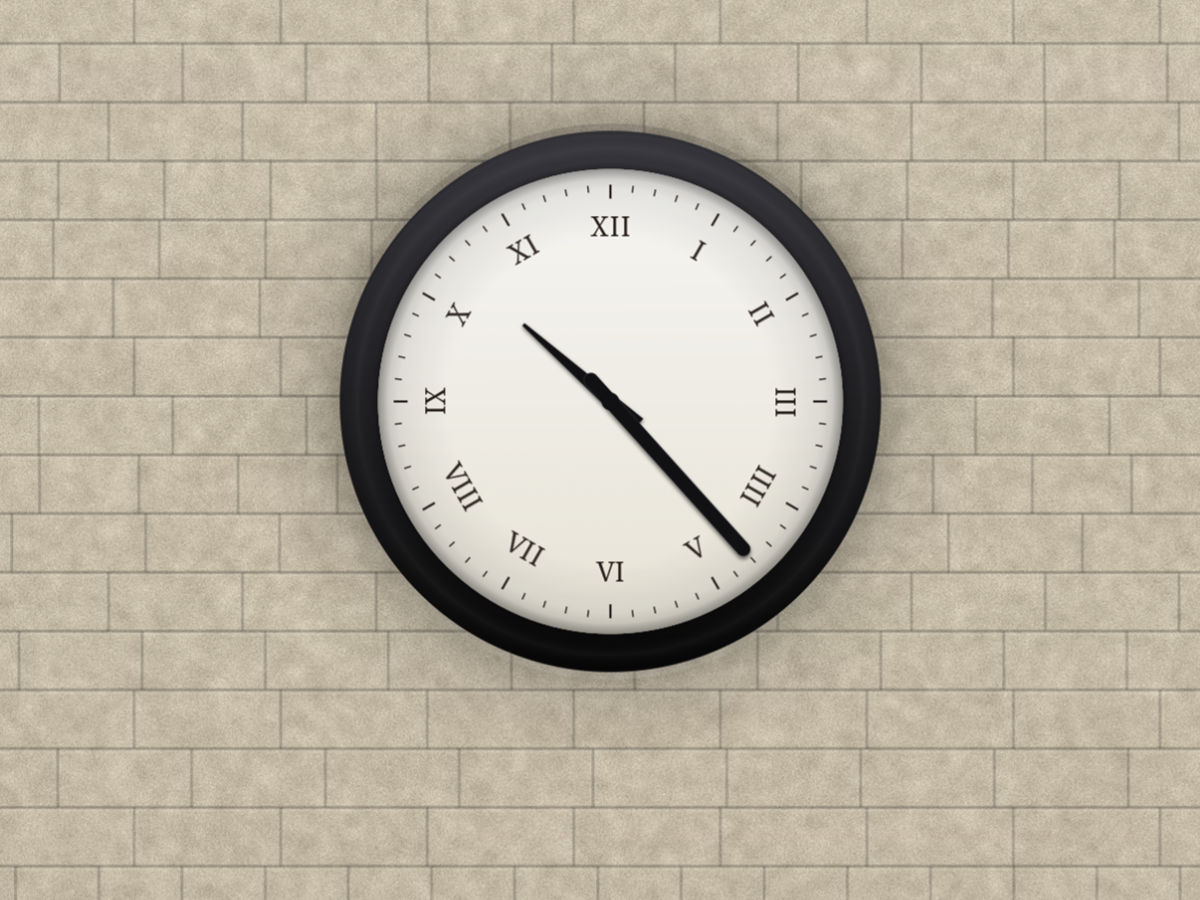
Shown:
10 h 23 min
